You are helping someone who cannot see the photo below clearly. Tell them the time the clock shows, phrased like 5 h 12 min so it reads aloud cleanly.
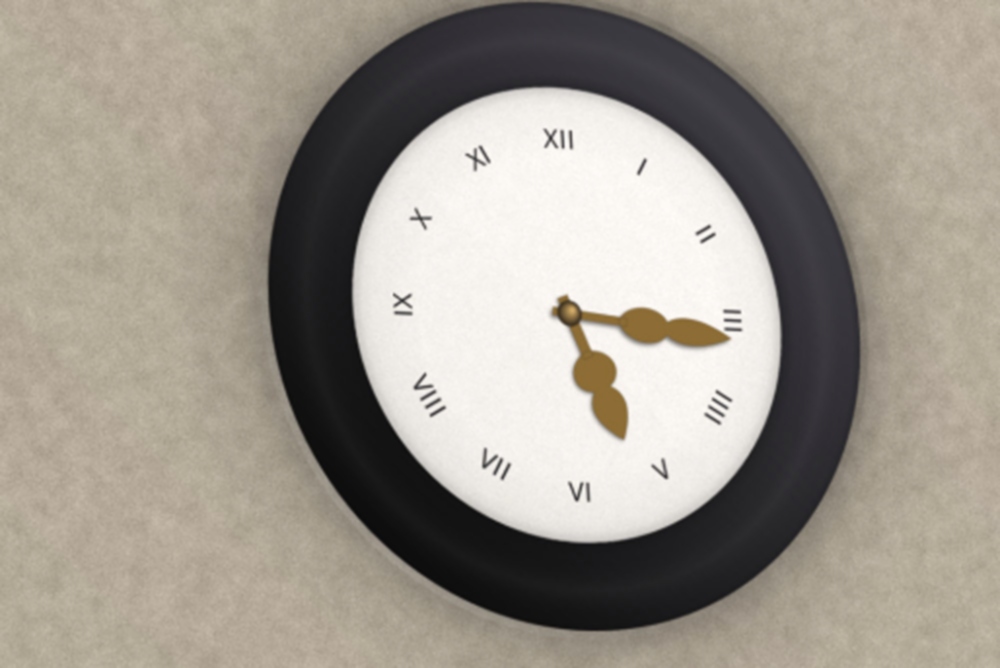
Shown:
5 h 16 min
